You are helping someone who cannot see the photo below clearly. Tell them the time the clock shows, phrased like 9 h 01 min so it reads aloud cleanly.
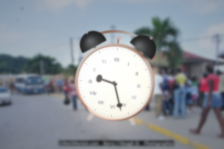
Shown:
9 h 27 min
